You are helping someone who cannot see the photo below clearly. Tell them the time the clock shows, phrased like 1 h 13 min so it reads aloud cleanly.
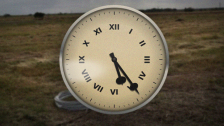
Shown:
5 h 24 min
